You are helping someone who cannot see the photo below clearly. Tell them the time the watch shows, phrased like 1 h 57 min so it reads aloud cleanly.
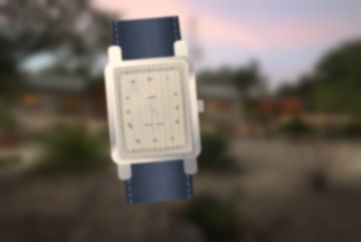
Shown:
5 h 54 min
